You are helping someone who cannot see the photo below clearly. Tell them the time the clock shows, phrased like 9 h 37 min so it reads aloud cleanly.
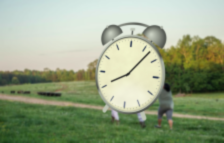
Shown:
8 h 07 min
